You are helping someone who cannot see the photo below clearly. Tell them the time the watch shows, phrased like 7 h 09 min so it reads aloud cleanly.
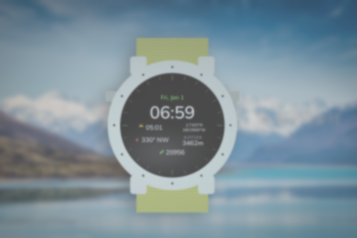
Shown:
6 h 59 min
